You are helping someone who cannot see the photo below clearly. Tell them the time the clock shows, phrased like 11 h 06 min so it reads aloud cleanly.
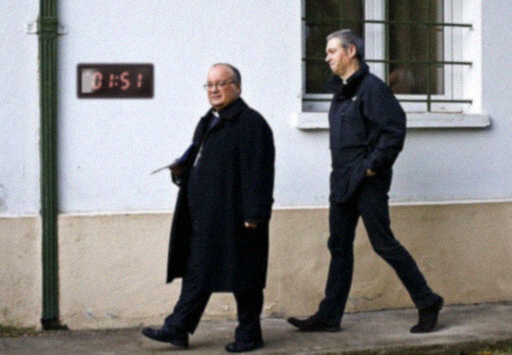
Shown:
1 h 51 min
